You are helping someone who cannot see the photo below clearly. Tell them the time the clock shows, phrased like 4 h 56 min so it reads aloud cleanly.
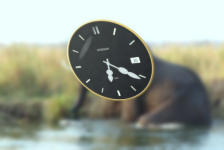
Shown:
6 h 21 min
